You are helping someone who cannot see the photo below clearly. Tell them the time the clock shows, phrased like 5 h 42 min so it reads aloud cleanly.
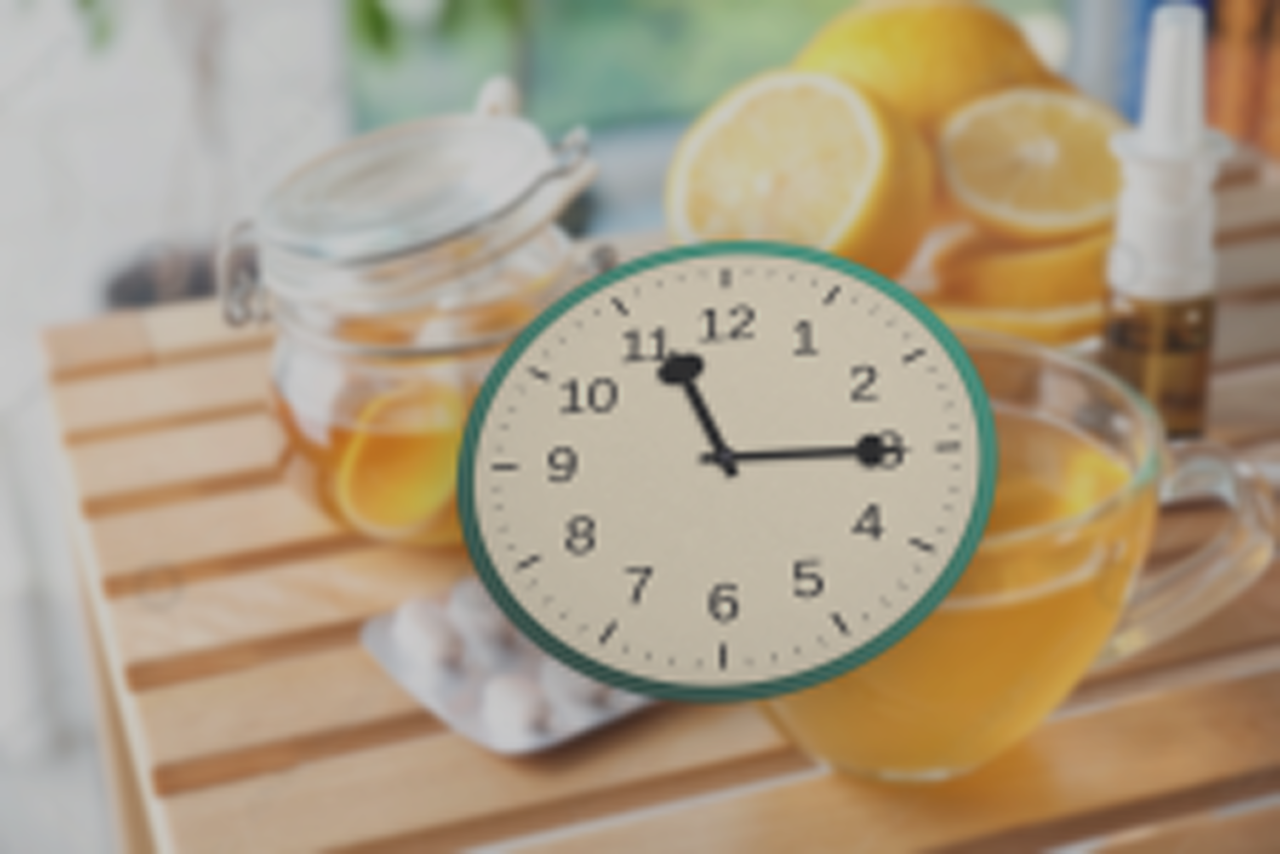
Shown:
11 h 15 min
